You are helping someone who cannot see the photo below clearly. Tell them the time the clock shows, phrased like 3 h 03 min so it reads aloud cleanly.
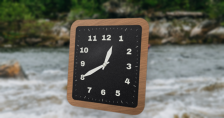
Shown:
12 h 40 min
